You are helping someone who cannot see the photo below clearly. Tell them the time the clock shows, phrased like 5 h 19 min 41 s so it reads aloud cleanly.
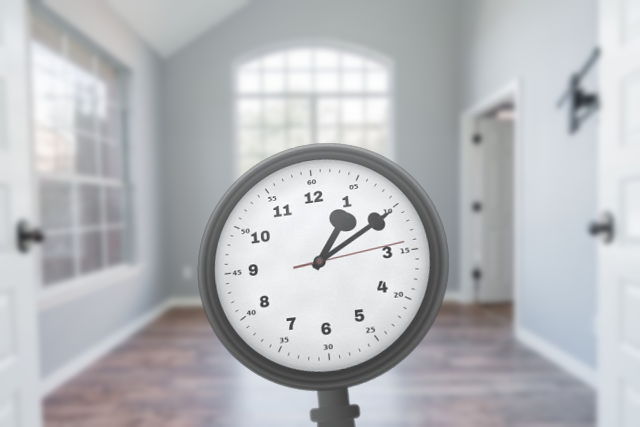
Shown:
1 h 10 min 14 s
